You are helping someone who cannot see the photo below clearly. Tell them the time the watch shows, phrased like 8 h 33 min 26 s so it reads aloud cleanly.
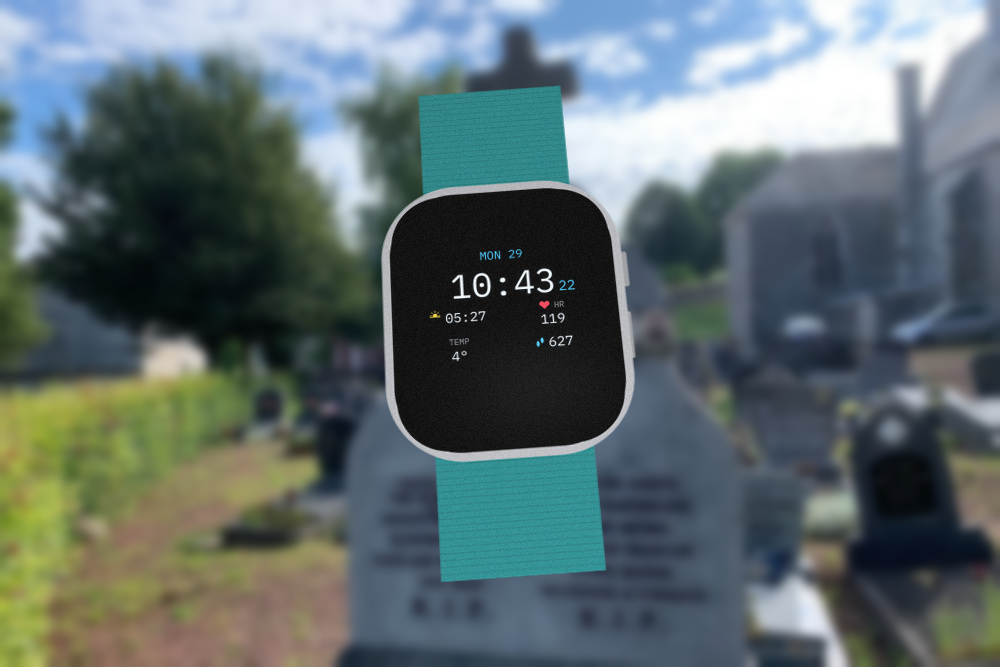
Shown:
10 h 43 min 22 s
